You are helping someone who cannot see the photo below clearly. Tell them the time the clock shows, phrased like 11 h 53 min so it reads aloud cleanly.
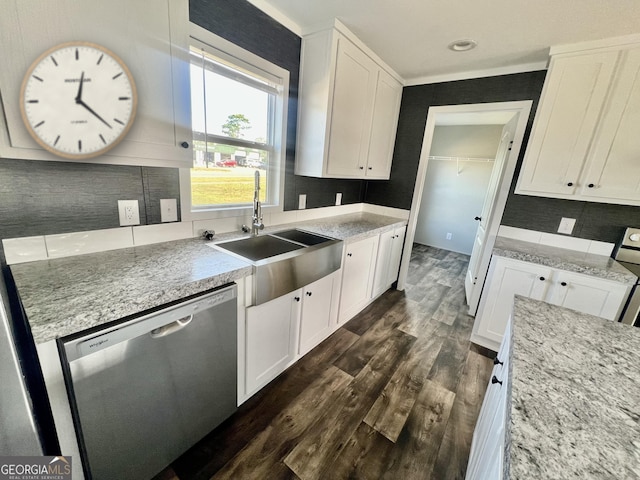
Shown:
12 h 22 min
